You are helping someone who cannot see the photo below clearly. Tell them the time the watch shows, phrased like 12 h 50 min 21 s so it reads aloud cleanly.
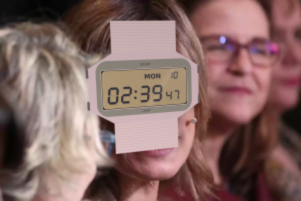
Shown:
2 h 39 min 47 s
